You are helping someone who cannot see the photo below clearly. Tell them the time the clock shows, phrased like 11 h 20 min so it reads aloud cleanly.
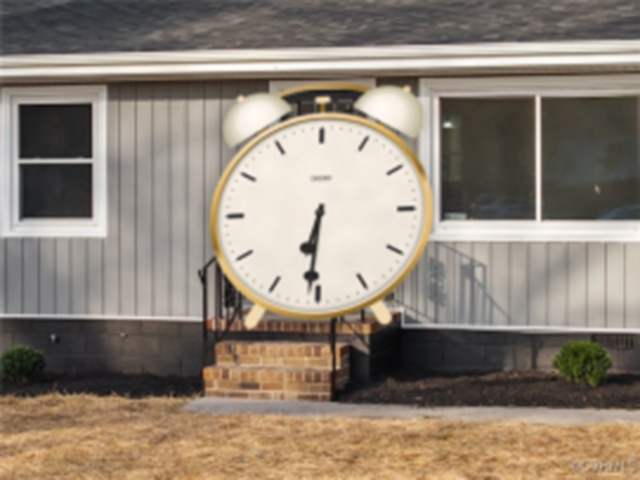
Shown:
6 h 31 min
